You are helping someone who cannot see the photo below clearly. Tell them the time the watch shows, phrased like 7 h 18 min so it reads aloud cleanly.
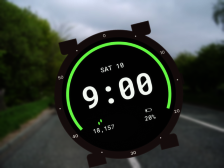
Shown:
9 h 00 min
